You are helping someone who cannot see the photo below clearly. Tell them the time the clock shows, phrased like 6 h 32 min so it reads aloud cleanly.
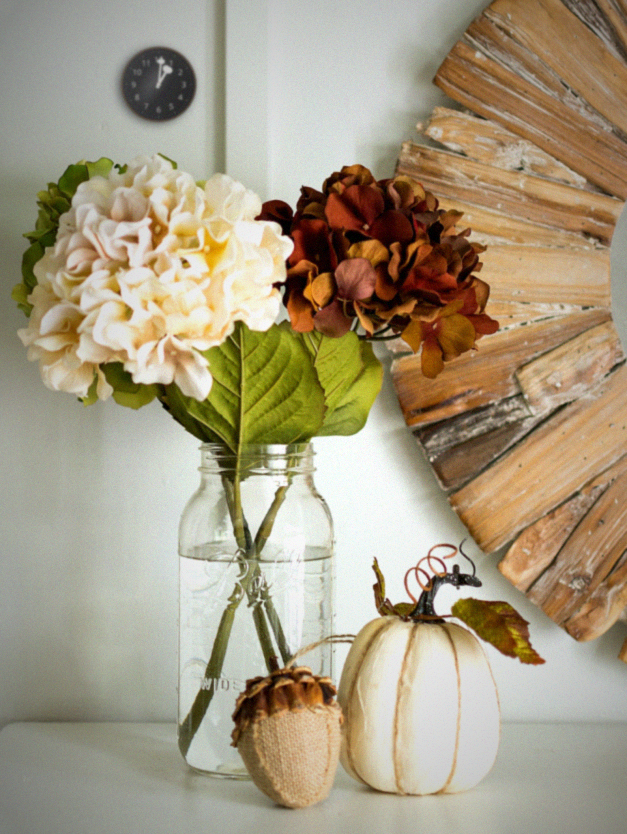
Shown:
1 h 01 min
